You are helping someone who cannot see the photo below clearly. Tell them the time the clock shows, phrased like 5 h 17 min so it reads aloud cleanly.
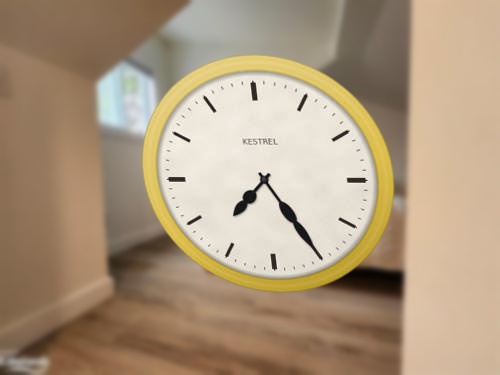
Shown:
7 h 25 min
